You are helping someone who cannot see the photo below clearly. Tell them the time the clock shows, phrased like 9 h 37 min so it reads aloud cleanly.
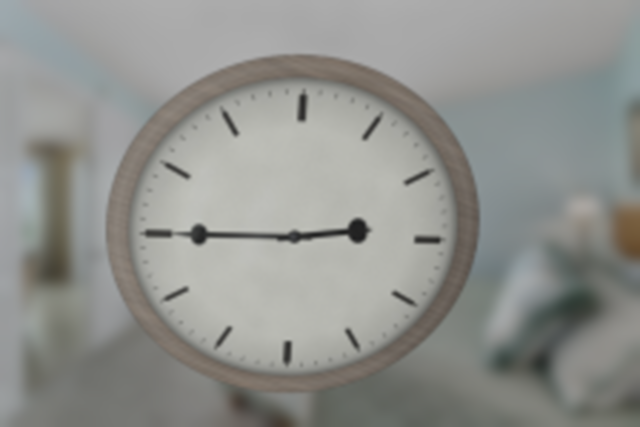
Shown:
2 h 45 min
